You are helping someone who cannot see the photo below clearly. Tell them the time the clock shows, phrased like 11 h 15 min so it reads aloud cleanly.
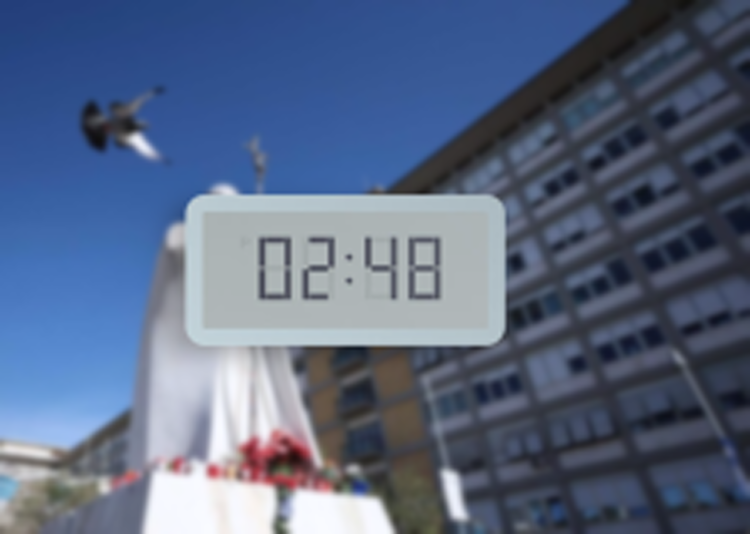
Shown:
2 h 48 min
